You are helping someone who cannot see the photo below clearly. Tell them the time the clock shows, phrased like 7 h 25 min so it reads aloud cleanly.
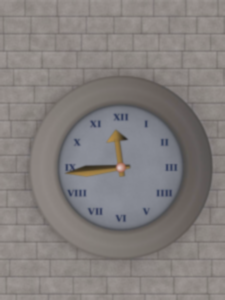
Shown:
11 h 44 min
